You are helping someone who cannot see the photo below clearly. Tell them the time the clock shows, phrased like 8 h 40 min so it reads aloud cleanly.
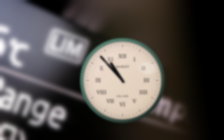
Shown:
10 h 53 min
